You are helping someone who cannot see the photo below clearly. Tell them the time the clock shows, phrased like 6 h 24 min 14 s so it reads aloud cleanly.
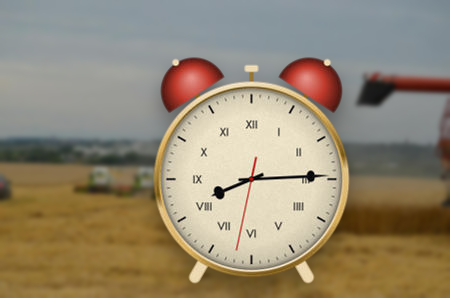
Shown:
8 h 14 min 32 s
